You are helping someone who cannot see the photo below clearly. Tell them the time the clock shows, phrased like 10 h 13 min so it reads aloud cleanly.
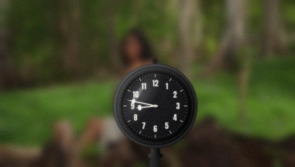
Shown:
8 h 47 min
